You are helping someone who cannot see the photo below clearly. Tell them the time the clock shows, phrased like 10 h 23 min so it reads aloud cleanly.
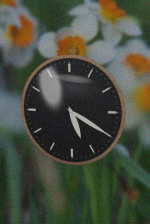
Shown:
5 h 20 min
